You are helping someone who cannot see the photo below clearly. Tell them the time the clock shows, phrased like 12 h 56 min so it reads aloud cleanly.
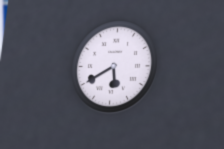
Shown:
5 h 40 min
